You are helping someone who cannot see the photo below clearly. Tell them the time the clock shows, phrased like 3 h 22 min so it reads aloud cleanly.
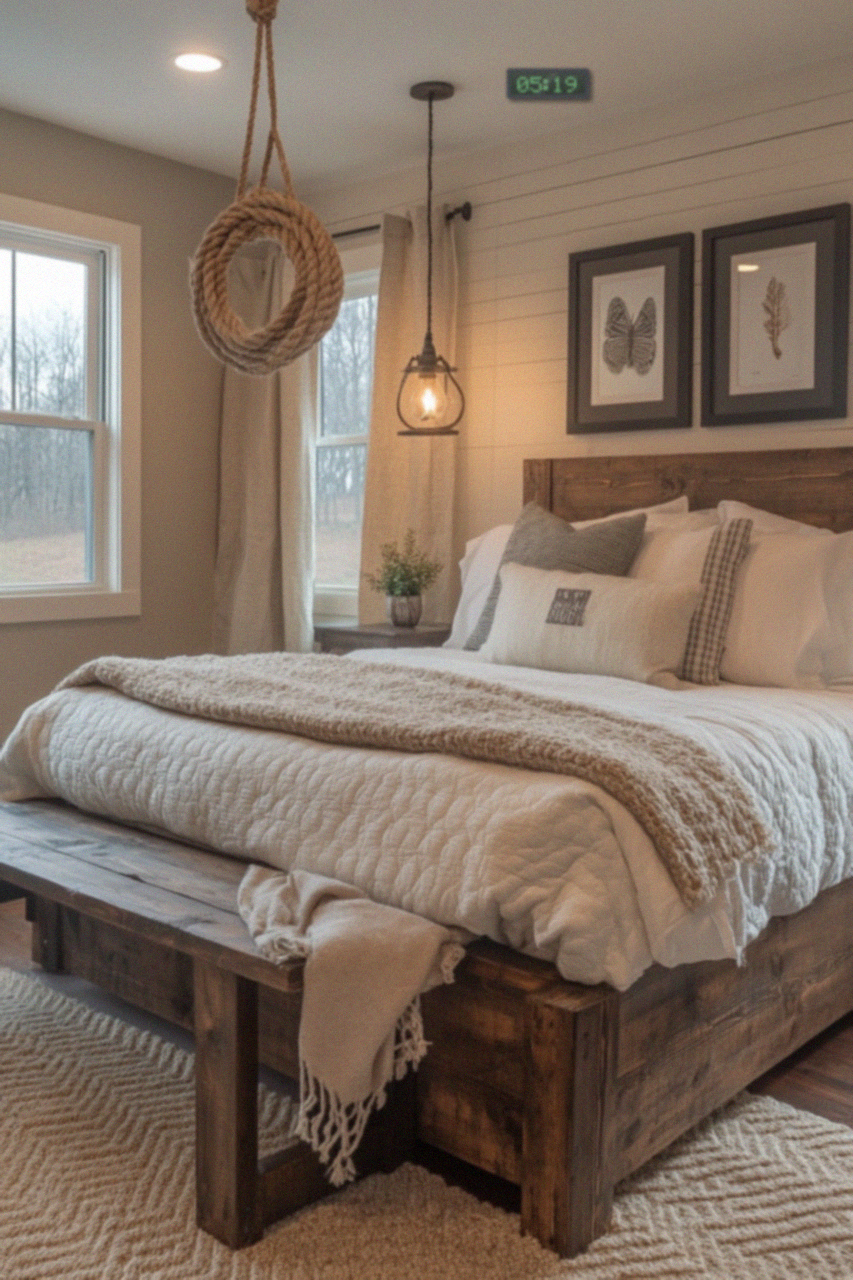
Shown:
5 h 19 min
